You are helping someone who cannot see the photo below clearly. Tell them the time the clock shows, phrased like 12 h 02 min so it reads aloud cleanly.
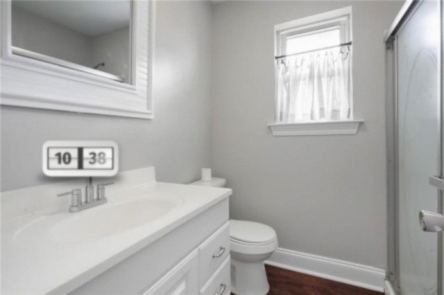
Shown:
10 h 38 min
